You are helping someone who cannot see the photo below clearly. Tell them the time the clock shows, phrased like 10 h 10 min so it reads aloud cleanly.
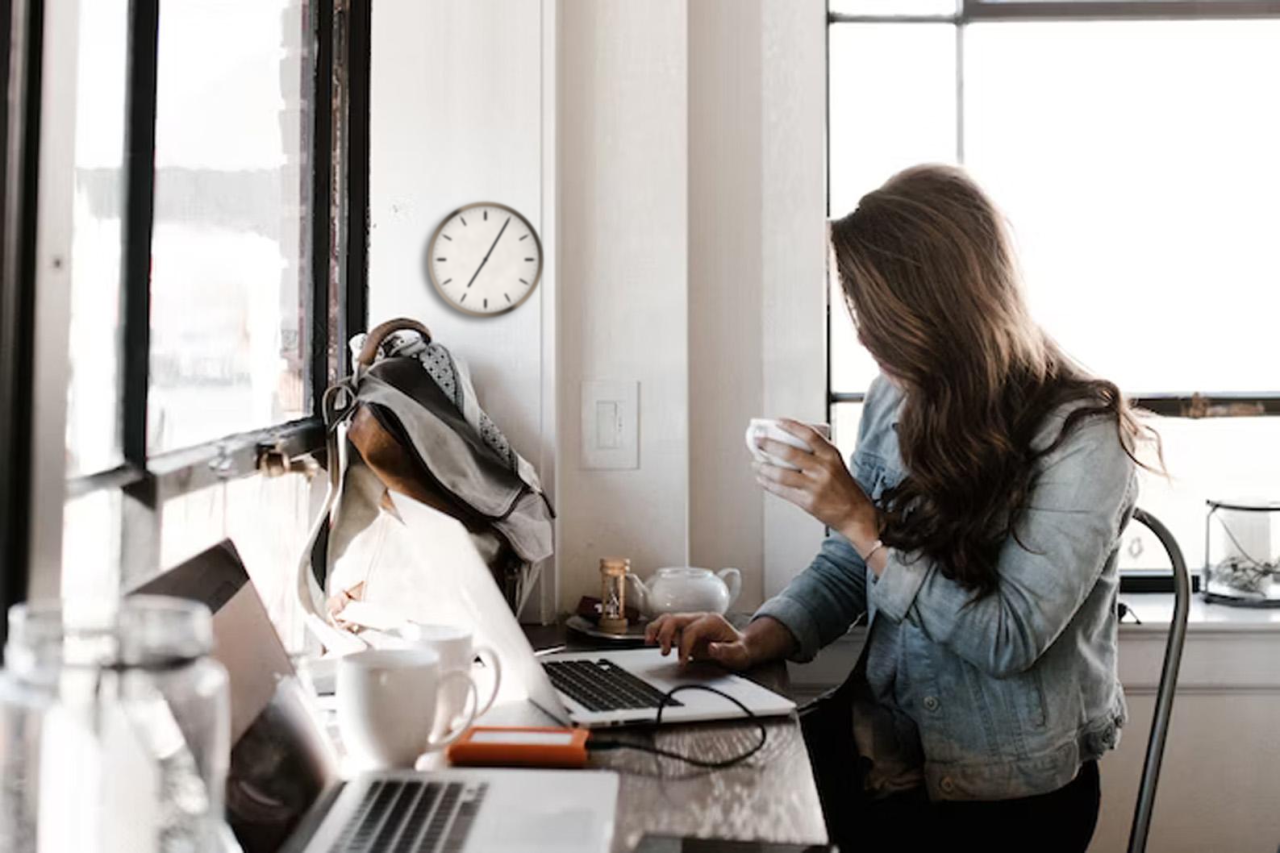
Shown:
7 h 05 min
